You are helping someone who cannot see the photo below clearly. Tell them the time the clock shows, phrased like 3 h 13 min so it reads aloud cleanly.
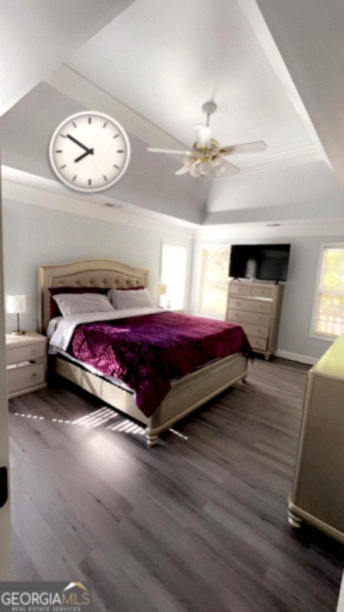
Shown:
7 h 51 min
